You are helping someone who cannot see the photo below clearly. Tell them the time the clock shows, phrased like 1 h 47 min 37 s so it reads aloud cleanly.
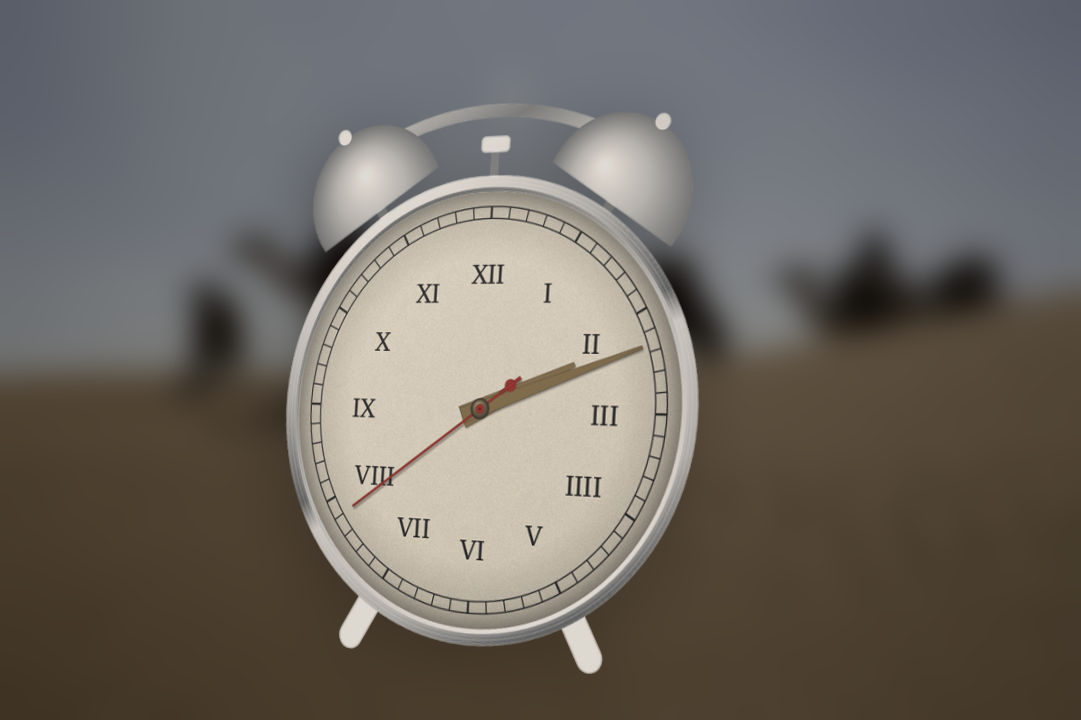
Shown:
2 h 11 min 39 s
